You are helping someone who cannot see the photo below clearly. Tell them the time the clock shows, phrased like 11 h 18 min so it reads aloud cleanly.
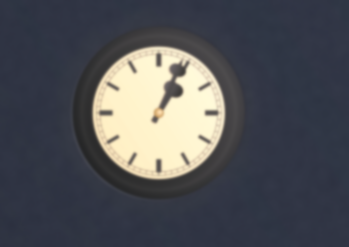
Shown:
1 h 04 min
